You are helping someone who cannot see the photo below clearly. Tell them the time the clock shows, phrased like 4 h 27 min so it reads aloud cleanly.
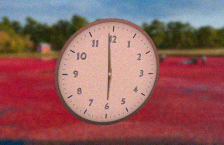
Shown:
5 h 59 min
